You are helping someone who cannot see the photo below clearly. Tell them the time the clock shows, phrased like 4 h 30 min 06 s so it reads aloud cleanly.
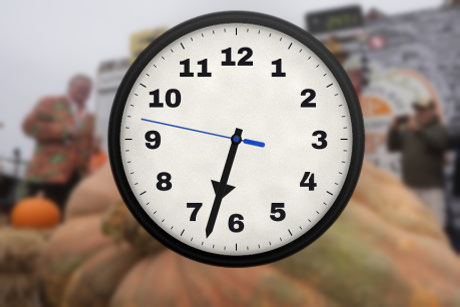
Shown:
6 h 32 min 47 s
